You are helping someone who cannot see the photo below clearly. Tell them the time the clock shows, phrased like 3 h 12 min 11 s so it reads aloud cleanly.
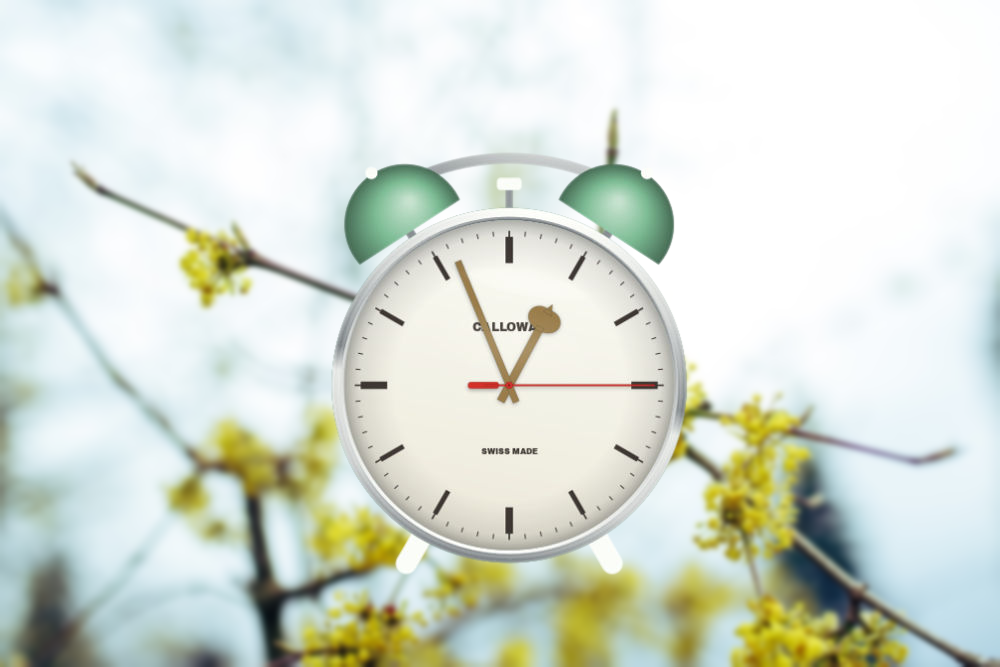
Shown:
12 h 56 min 15 s
